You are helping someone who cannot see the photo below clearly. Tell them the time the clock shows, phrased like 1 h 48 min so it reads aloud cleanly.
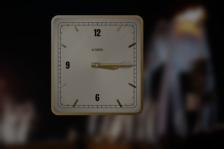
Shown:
3 h 15 min
